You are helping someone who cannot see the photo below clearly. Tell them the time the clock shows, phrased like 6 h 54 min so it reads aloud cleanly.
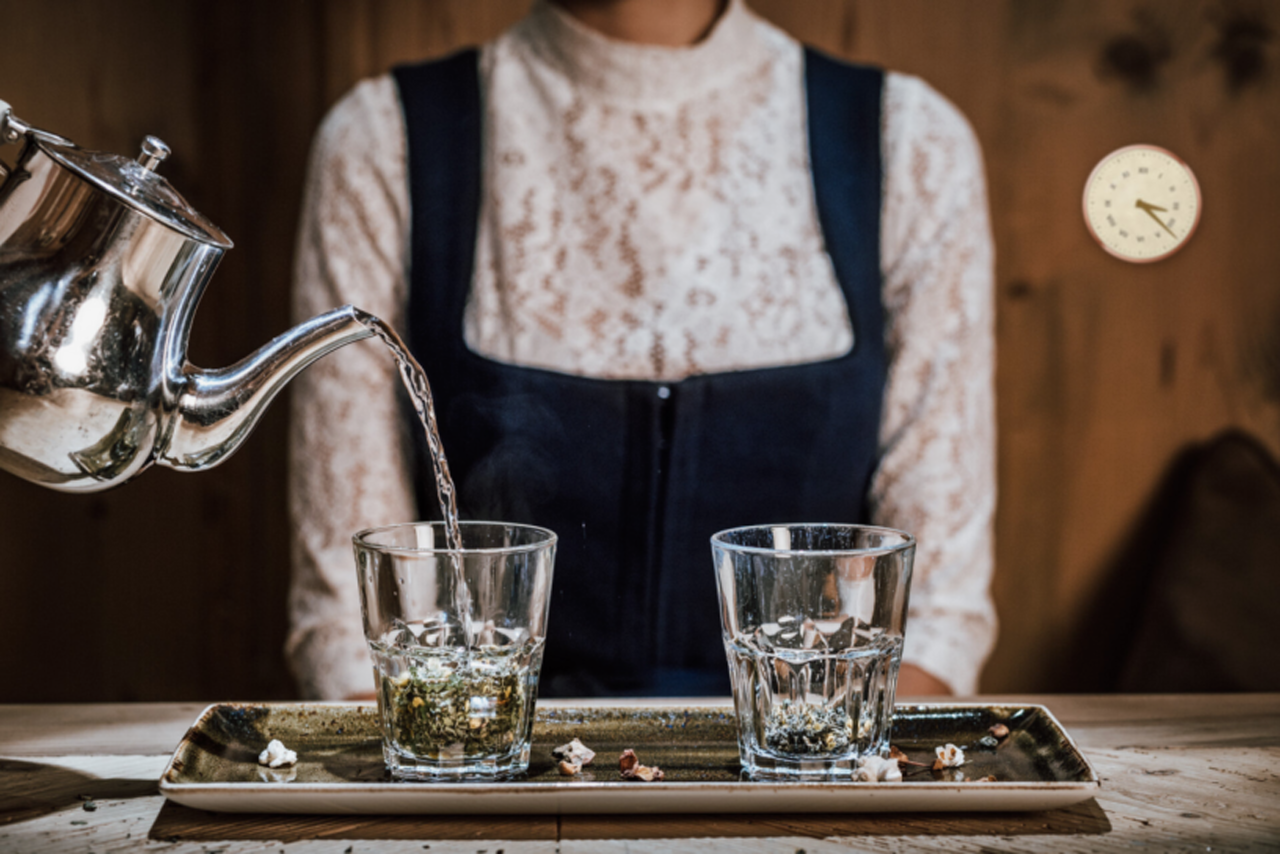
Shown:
3 h 22 min
